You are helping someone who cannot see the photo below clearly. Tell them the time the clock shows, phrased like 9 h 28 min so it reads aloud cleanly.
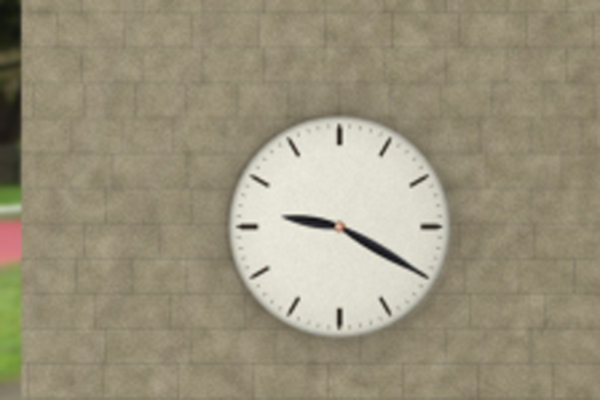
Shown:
9 h 20 min
